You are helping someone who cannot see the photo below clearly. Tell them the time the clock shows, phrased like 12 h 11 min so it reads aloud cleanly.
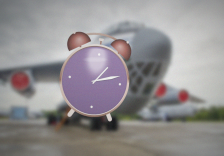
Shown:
1 h 12 min
